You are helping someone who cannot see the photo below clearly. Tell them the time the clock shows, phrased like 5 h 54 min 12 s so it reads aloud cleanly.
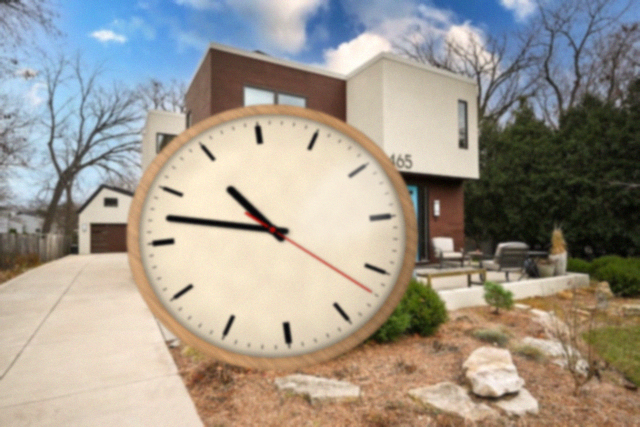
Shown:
10 h 47 min 22 s
